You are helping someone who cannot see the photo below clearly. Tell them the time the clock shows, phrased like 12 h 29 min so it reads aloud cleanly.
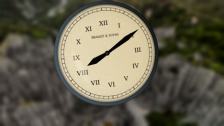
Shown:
8 h 10 min
